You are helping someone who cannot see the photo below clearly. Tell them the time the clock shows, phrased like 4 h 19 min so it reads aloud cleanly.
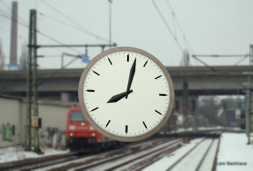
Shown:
8 h 02 min
